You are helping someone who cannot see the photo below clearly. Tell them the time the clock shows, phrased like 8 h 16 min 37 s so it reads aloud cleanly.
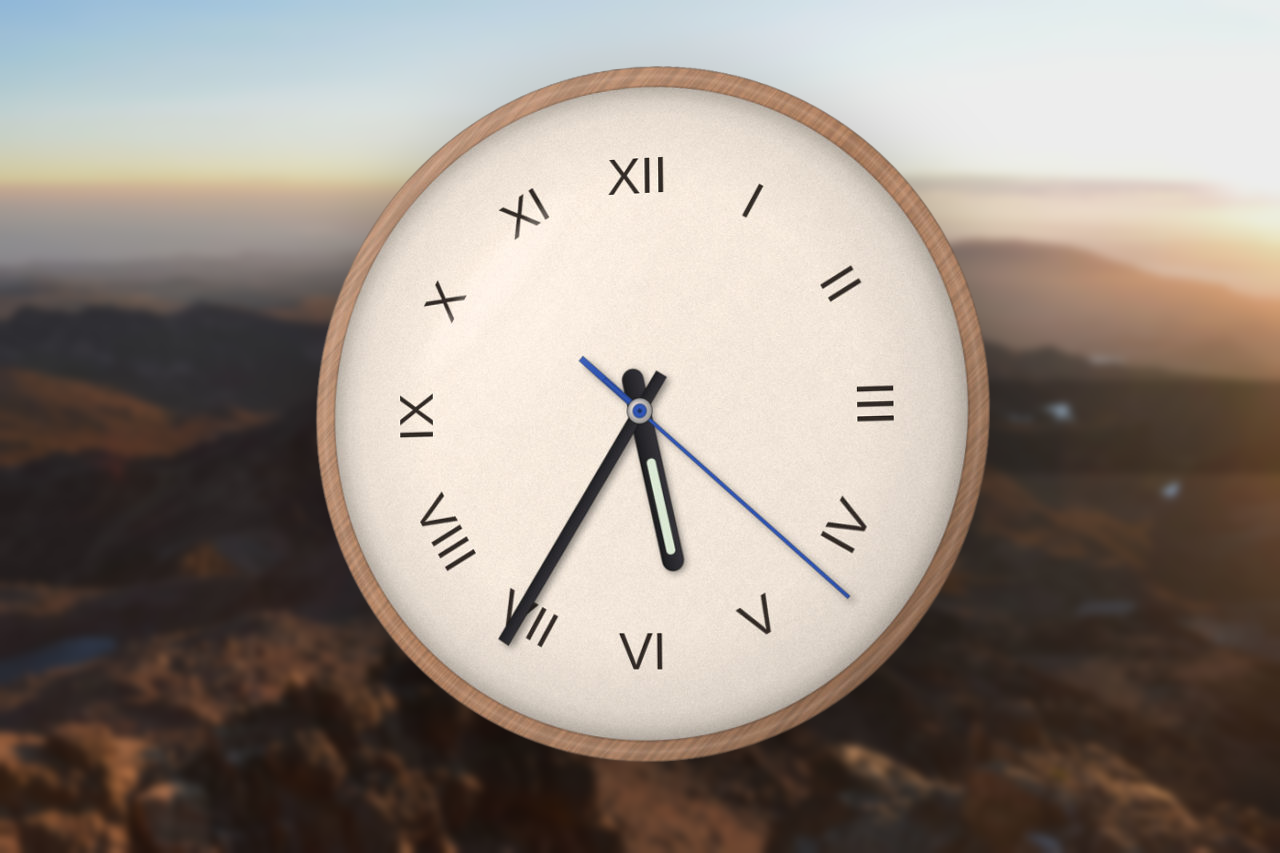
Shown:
5 h 35 min 22 s
